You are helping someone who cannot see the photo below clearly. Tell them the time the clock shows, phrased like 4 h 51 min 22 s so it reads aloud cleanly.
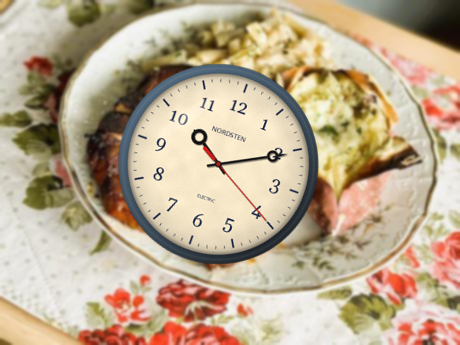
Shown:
10 h 10 min 20 s
